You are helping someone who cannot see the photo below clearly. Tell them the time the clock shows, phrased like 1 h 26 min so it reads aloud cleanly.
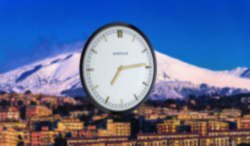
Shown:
7 h 14 min
